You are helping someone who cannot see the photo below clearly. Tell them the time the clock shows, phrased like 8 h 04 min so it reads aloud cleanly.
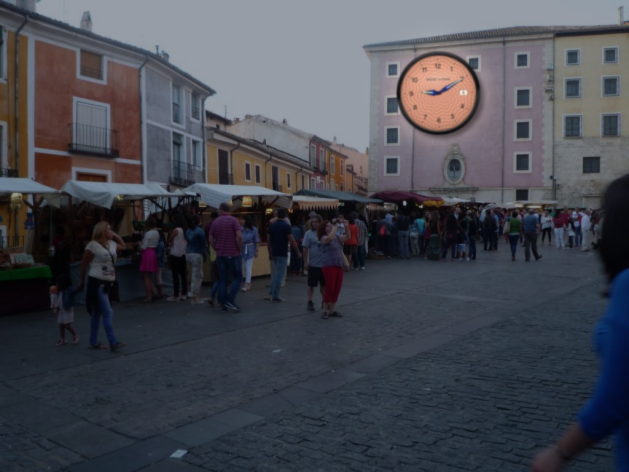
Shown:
9 h 10 min
